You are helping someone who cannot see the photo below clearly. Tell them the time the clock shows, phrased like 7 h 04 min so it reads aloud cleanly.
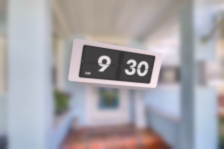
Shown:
9 h 30 min
